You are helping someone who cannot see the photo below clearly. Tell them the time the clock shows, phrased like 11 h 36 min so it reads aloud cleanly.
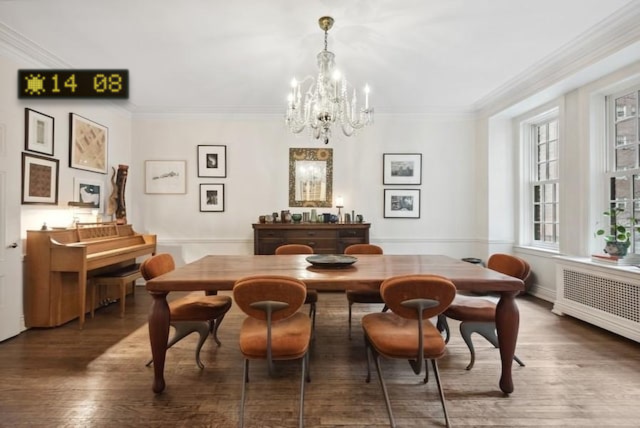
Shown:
14 h 08 min
